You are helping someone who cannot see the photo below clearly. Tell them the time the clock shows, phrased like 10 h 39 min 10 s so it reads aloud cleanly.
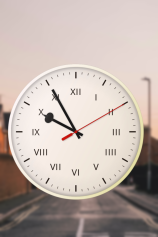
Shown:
9 h 55 min 10 s
